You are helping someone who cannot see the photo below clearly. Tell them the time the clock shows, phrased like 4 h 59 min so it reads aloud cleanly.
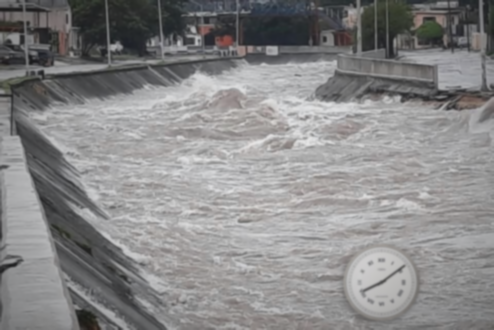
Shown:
8 h 09 min
